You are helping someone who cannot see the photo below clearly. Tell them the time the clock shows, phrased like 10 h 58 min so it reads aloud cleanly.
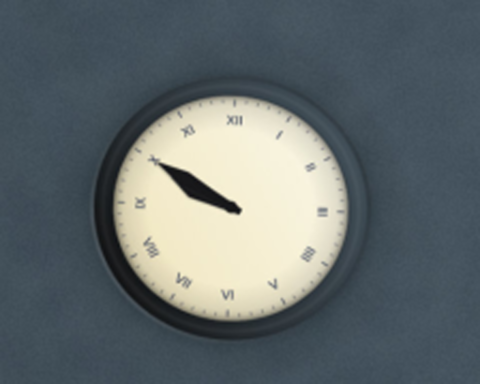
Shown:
9 h 50 min
